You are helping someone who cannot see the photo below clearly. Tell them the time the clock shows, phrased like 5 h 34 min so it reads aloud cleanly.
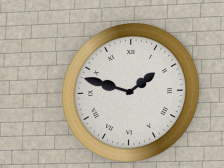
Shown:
1 h 48 min
